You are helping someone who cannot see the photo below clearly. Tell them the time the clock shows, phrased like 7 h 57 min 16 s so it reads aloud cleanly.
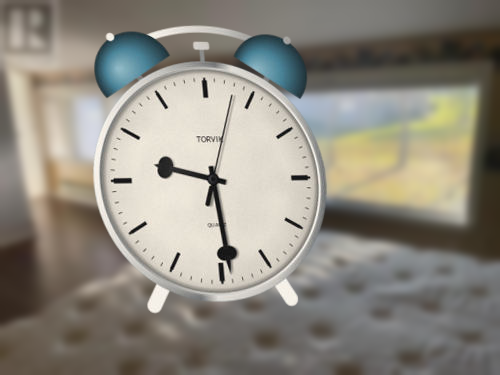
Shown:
9 h 29 min 03 s
